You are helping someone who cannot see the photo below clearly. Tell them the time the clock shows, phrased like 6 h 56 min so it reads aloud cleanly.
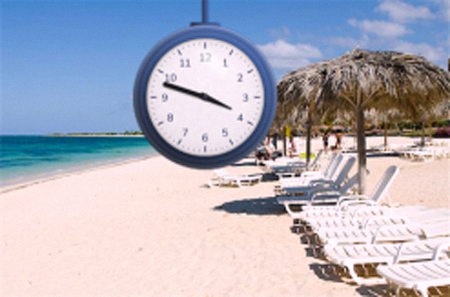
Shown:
3 h 48 min
